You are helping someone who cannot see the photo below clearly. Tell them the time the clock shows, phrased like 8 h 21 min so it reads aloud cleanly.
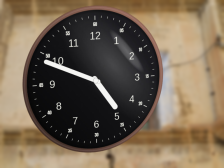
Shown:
4 h 49 min
